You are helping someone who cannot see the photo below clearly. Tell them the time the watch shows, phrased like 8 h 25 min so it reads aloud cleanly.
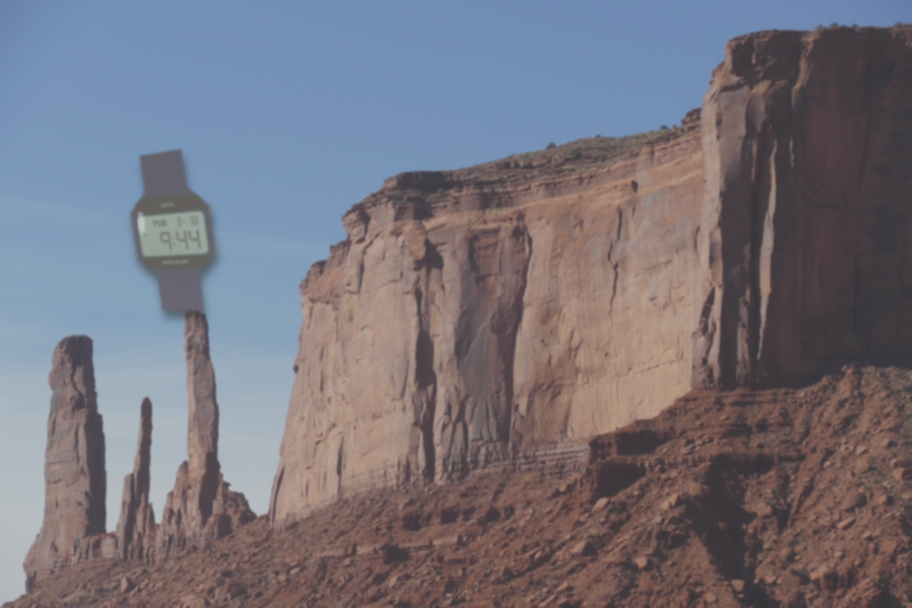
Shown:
9 h 44 min
